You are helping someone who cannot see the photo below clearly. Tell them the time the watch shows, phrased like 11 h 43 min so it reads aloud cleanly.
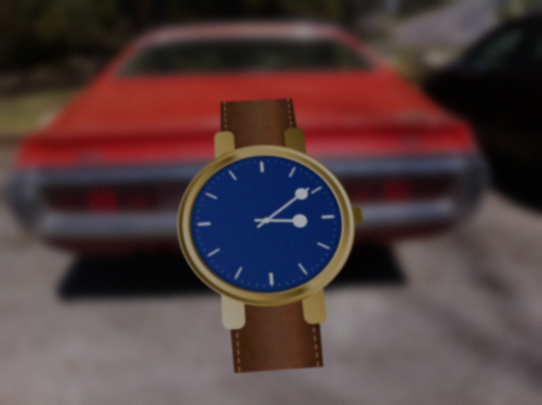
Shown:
3 h 09 min
